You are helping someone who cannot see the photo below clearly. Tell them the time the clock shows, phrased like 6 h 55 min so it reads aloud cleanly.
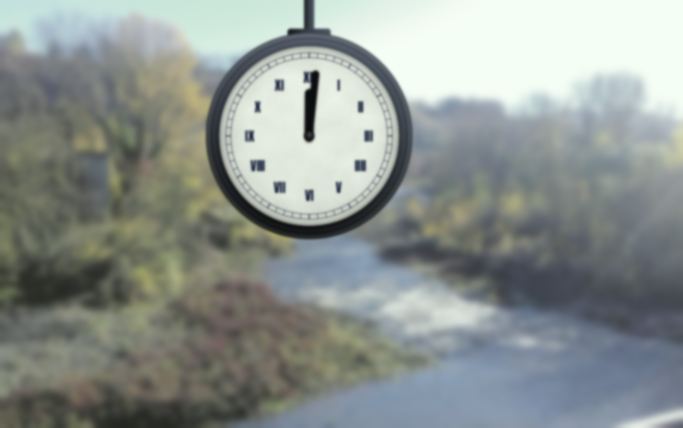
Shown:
12 h 01 min
